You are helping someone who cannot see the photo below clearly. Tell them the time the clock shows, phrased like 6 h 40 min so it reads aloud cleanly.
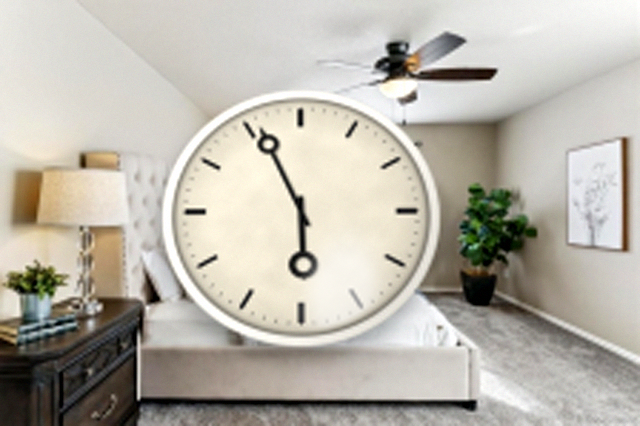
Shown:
5 h 56 min
